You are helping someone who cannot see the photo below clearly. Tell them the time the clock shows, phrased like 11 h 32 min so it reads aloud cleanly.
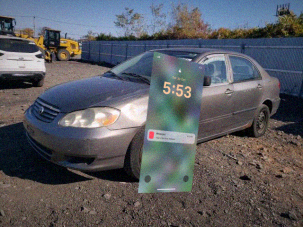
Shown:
5 h 53 min
